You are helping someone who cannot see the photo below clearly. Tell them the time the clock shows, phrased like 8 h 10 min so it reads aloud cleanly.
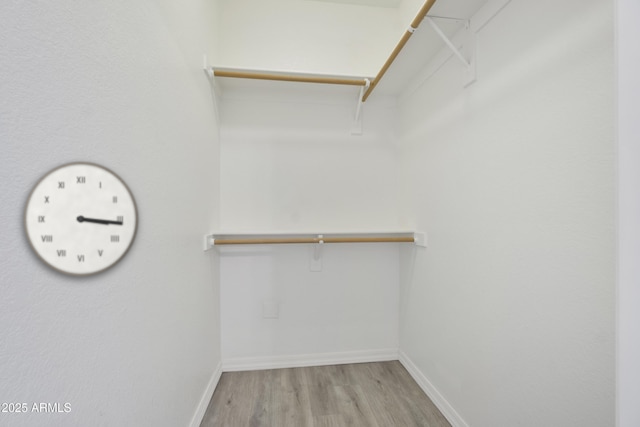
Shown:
3 h 16 min
